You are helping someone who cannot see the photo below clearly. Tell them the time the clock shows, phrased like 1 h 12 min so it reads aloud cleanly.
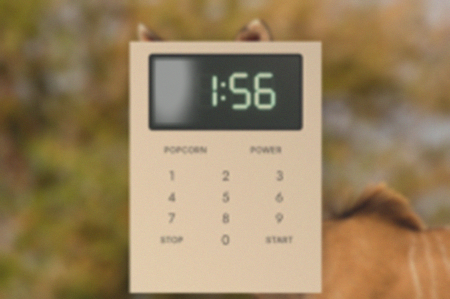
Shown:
1 h 56 min
